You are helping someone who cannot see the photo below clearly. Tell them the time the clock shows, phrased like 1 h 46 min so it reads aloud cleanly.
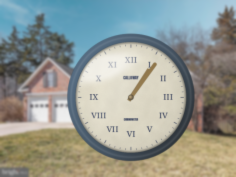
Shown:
1 h 06 min
